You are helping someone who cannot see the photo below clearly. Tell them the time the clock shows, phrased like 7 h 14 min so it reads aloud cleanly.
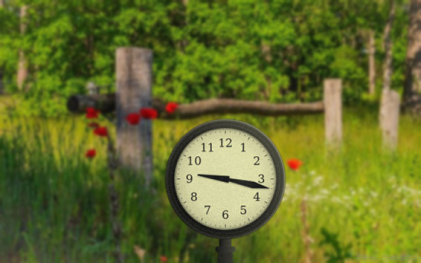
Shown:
9 h 17 min
